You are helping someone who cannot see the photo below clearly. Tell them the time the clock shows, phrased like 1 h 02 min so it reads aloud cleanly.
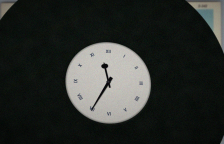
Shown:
11 h 35 min
